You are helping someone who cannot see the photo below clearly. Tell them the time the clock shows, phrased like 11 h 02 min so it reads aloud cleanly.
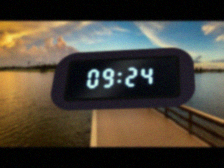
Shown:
9 h 24 min
